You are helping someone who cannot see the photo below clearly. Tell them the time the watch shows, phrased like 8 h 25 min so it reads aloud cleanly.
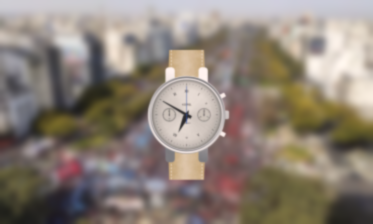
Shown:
6 h 50 min
